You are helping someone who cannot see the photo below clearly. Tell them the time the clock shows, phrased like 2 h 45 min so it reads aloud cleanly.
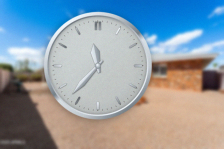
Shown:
11 h 37 min
